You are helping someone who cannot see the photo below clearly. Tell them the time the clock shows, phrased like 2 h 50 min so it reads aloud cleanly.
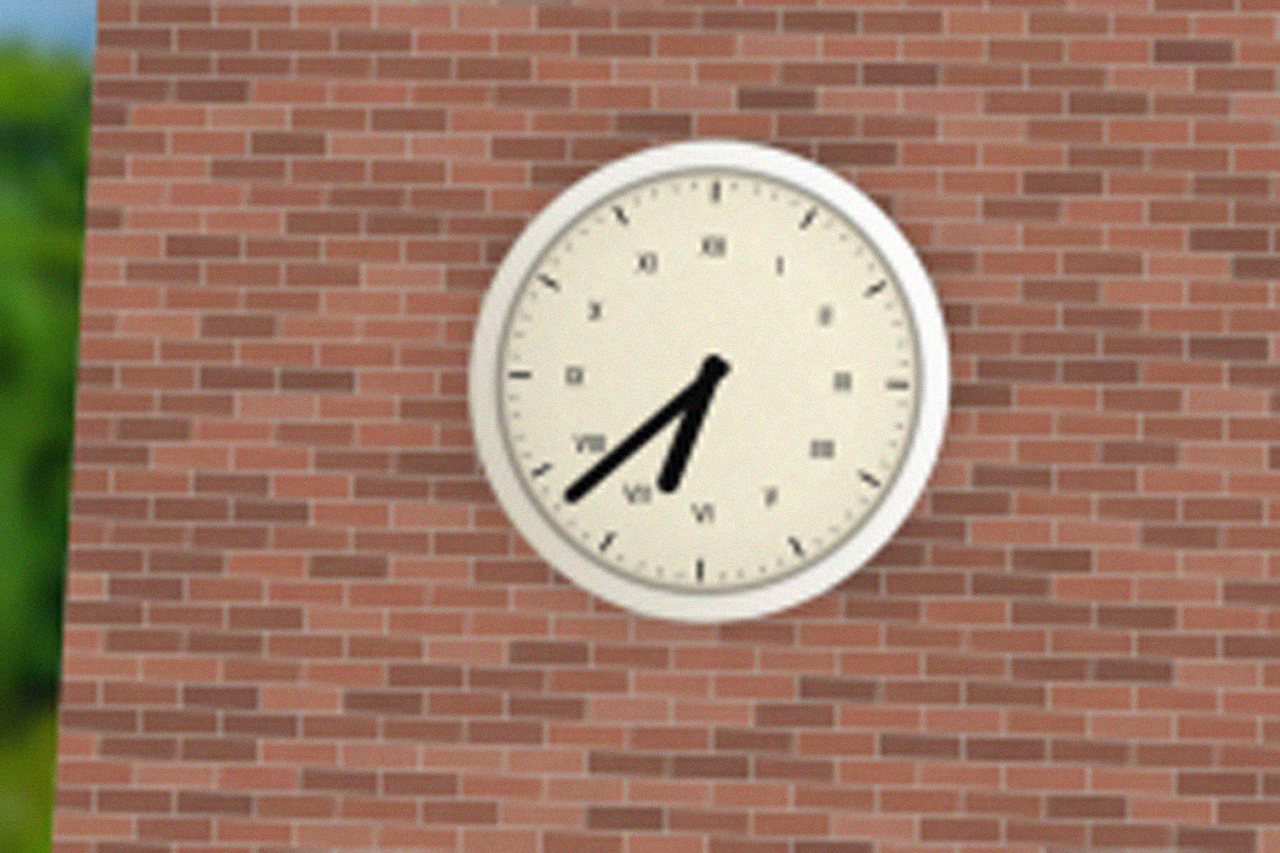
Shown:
6 h 38 min
